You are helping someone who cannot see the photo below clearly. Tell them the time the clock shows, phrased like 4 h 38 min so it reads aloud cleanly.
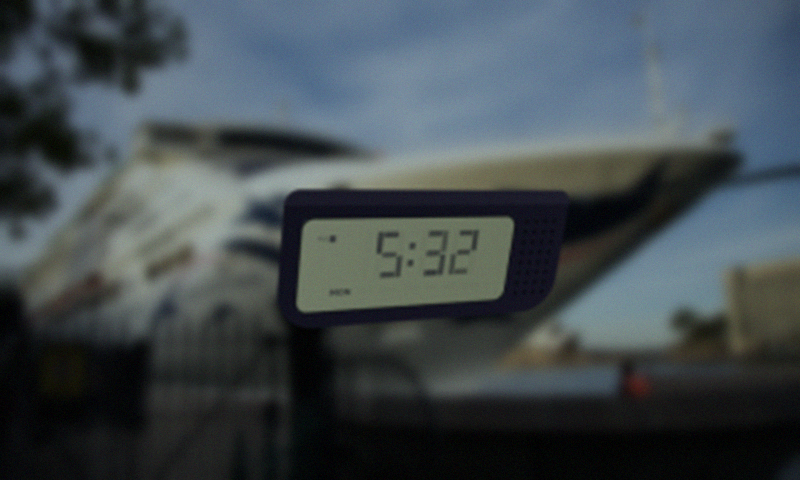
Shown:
5 h 32 min
